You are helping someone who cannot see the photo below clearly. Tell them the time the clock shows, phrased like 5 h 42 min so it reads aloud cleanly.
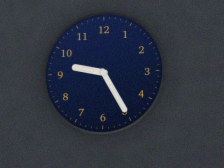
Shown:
9 h 25 min
